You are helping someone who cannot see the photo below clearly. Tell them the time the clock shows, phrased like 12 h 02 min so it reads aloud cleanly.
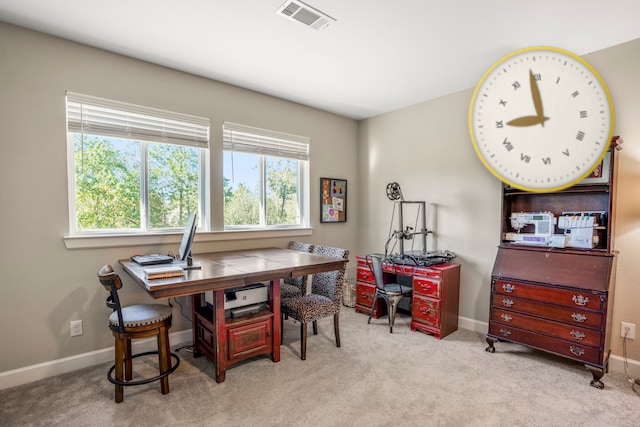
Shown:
8 h 59 min
